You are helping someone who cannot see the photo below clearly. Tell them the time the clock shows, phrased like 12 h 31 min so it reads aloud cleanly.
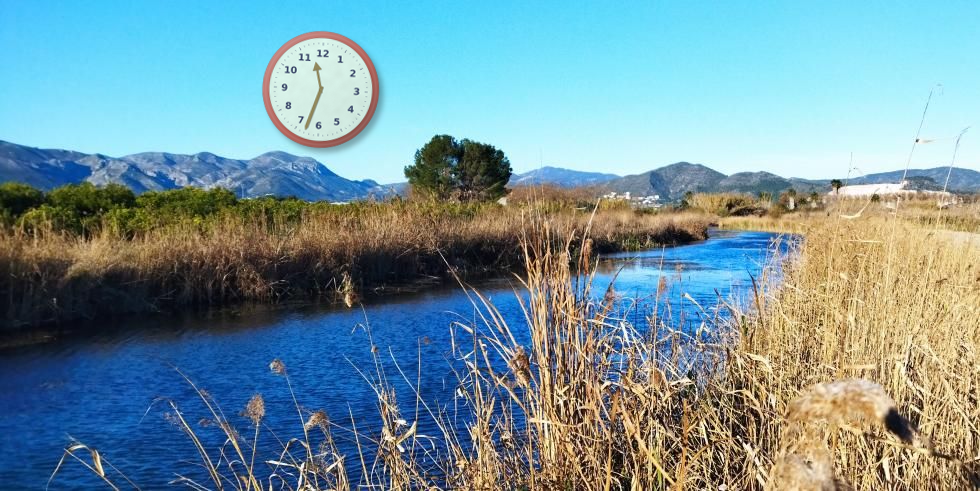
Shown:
11 h 33 min
